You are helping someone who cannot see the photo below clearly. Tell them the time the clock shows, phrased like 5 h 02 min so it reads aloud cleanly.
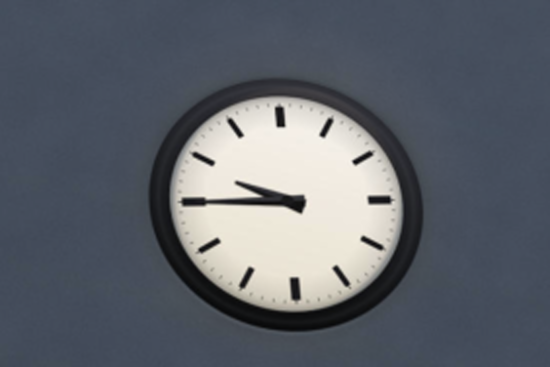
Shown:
9 h 45 min
